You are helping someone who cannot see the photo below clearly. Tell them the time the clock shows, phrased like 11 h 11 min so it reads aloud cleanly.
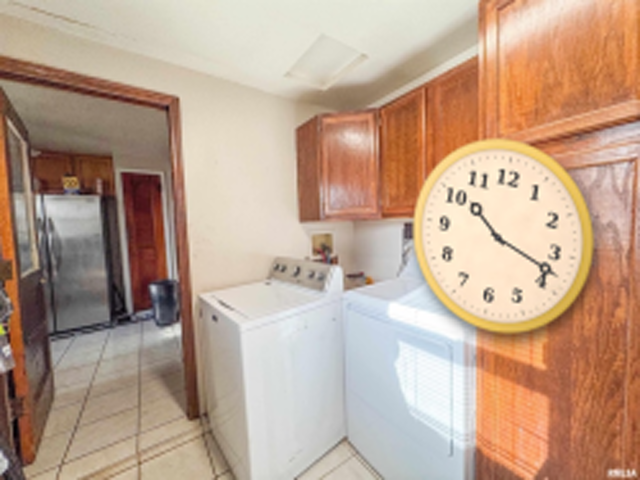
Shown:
10 h 18 min
